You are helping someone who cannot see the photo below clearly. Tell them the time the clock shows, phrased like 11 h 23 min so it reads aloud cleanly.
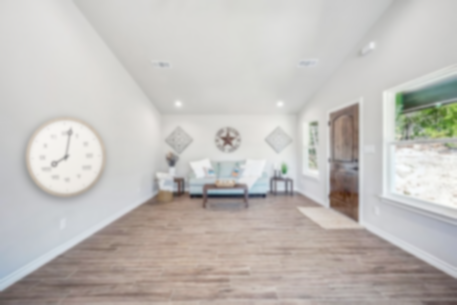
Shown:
8 h 02 min
